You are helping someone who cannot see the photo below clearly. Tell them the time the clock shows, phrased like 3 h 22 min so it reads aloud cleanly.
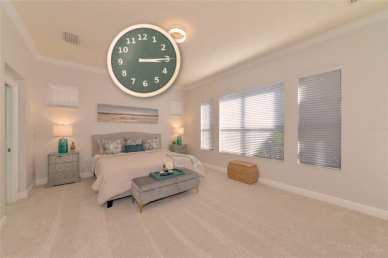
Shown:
3 h 15 min
